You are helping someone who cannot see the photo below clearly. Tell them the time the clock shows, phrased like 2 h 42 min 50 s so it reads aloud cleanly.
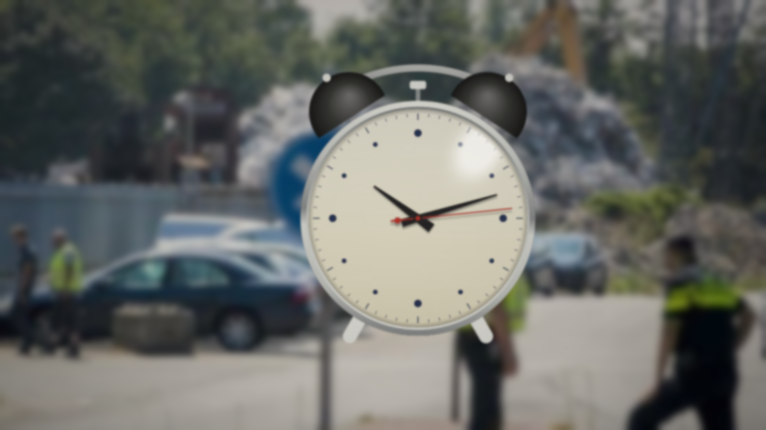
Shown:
10 h 12 min 14 s
